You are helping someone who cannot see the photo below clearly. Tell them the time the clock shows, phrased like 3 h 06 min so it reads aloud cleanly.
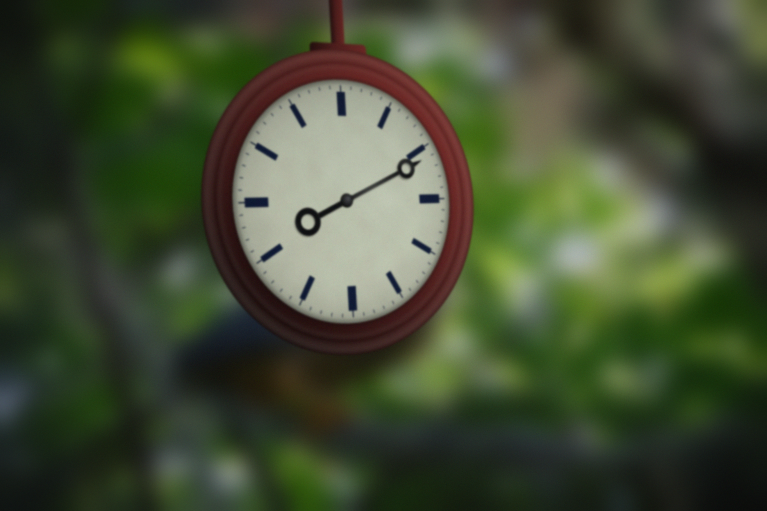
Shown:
8 h 11 min
